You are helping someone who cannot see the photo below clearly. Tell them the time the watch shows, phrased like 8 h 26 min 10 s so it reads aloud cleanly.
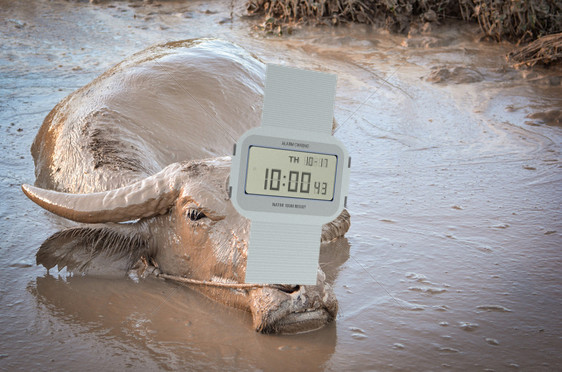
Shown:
10 h 00 min 43 s
